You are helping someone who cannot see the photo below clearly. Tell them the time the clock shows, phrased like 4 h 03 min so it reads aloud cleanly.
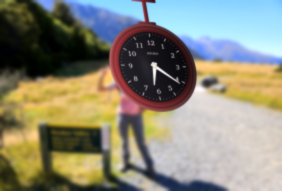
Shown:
6 h 21 min
